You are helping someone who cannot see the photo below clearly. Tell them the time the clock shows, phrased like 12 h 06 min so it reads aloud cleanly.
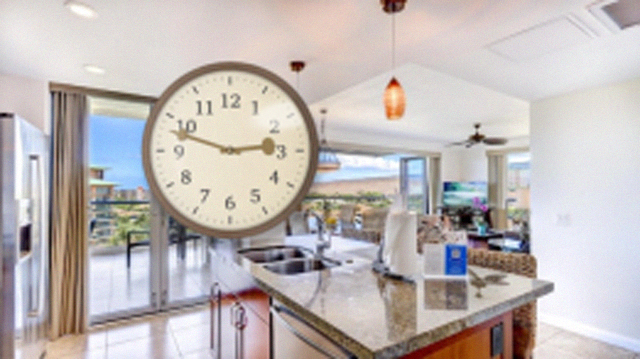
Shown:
2 h 48 min
